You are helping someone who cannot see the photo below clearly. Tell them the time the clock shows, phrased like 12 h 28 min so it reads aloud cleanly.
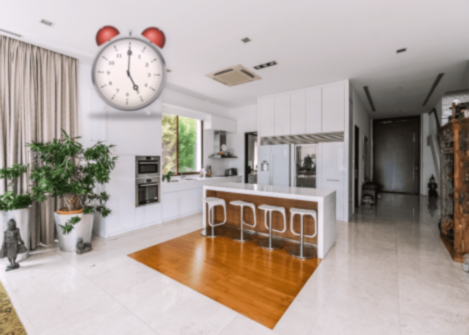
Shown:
5 h 00 min
